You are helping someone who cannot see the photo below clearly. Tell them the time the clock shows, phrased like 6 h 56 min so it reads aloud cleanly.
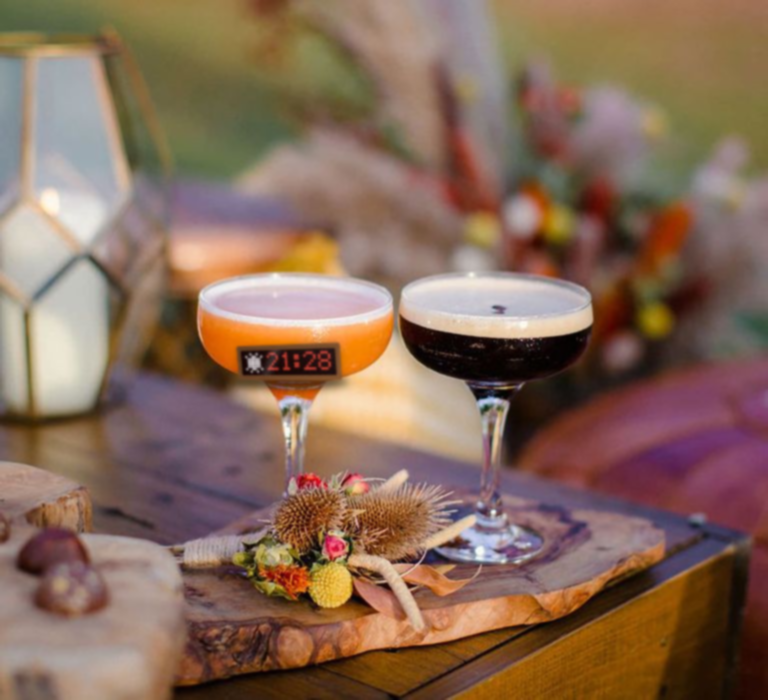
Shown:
21 h 28 min
